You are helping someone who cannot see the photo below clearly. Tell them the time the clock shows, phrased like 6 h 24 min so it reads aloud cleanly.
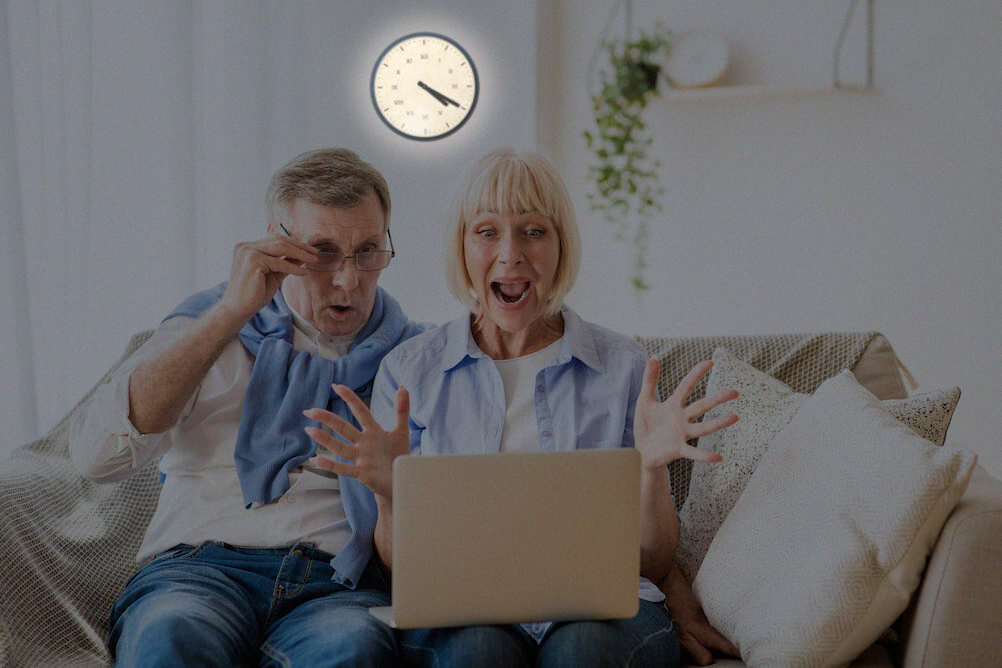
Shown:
4 h 20 min
